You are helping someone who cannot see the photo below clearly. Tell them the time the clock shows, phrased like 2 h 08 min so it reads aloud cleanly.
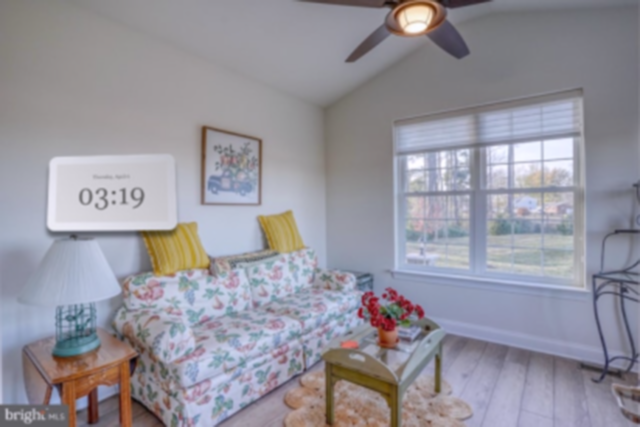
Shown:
3 h 19 min
